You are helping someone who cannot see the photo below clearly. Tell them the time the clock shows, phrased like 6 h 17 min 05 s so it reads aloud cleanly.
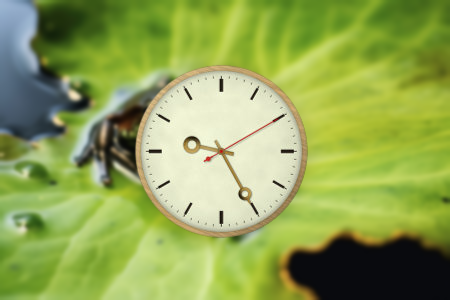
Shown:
9 h 25 min 10 s
